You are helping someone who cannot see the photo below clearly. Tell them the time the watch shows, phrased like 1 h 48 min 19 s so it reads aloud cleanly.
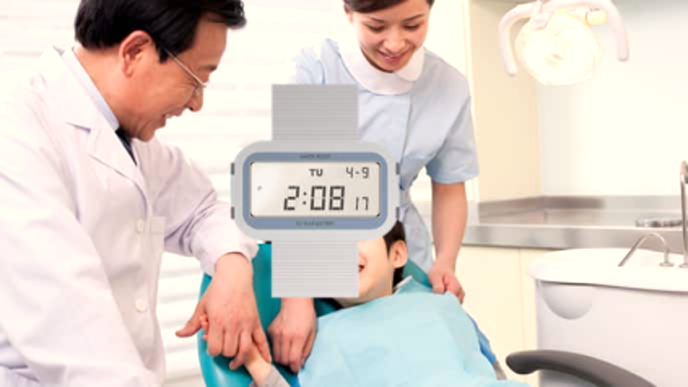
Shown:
2 h 08 min 17 s
